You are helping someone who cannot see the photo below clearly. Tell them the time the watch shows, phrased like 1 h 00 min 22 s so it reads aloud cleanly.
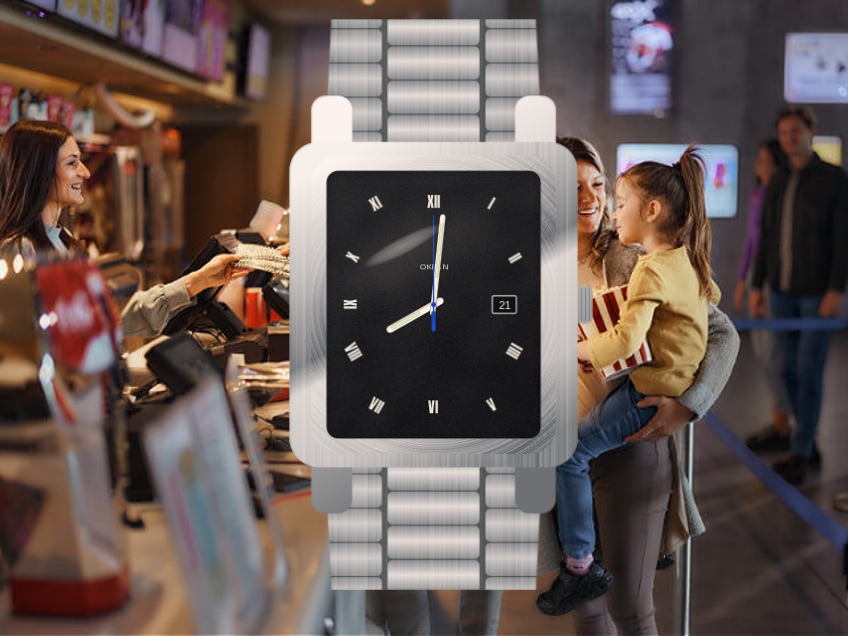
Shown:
8 h 01 min 00 s
